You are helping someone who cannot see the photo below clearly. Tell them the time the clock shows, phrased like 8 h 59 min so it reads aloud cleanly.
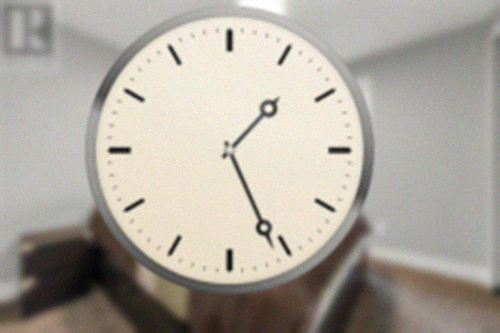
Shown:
1 h 26 min
